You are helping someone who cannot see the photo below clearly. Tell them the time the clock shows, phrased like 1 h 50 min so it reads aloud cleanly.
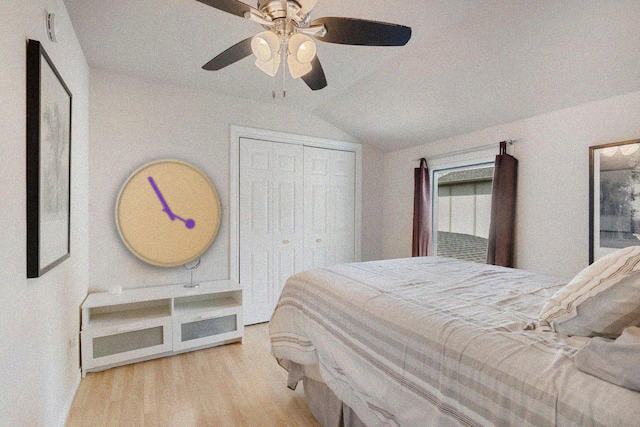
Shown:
3 h 55 min
